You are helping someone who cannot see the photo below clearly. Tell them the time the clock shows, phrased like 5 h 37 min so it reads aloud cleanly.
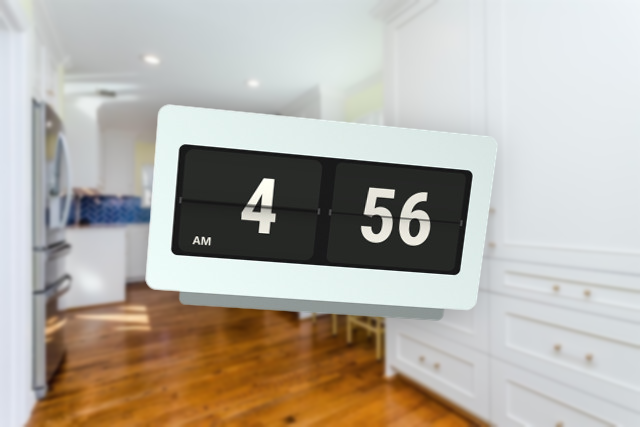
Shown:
4 h 56 min
